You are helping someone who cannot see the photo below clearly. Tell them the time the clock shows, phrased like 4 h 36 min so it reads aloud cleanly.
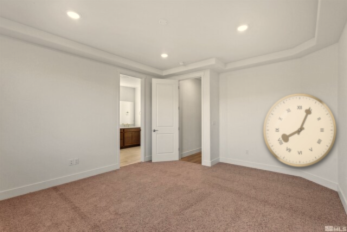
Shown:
8 h 04 min
